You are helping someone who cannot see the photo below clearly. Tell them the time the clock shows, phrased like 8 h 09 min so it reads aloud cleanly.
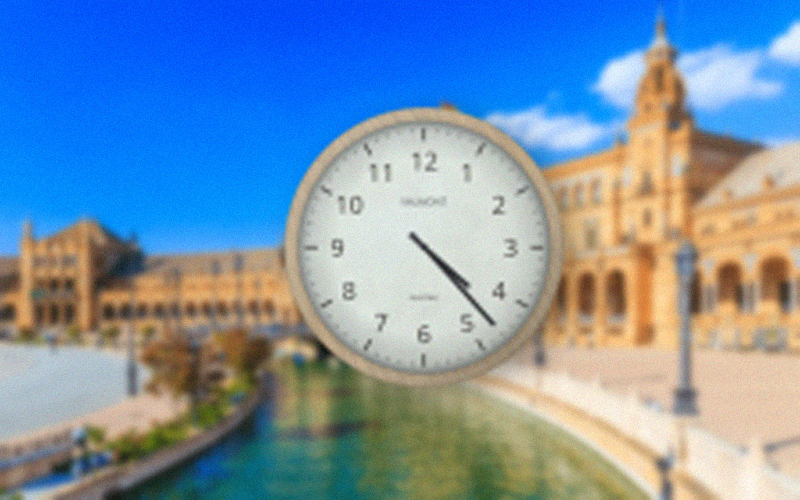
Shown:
4 h 23 min
